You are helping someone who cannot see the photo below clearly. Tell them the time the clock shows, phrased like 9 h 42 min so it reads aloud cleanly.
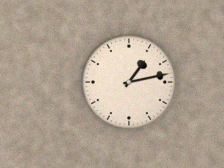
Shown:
1 h 13 min
